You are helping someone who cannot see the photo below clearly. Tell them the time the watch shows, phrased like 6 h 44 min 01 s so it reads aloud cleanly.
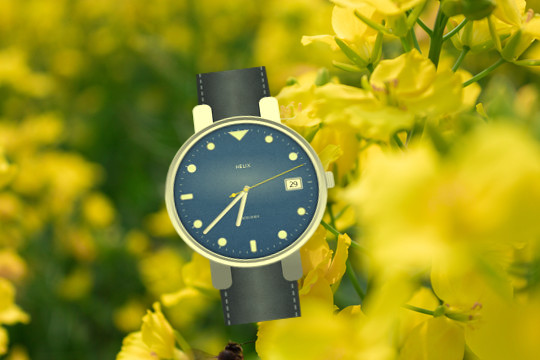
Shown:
6 h 38 min 12 s
